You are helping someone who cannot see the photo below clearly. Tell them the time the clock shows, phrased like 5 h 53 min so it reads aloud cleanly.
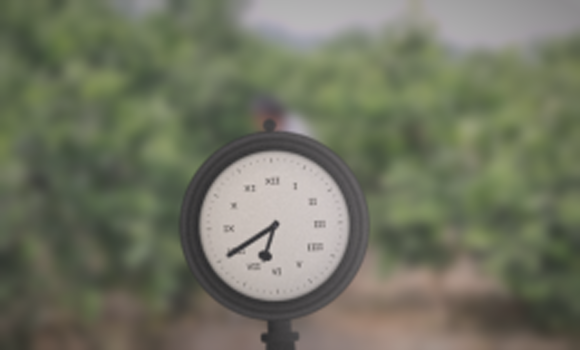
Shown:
6 h 40 min
